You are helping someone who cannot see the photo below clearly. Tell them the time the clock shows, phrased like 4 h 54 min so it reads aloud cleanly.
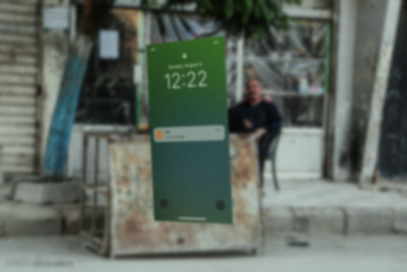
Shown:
12 h 22 min
